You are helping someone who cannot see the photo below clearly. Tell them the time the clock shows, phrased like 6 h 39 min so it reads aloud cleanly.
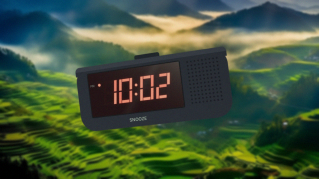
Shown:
10 h 02 min
